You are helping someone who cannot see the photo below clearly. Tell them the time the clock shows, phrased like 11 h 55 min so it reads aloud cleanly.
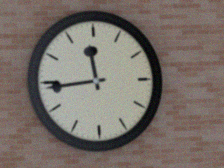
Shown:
11 h 44 min
